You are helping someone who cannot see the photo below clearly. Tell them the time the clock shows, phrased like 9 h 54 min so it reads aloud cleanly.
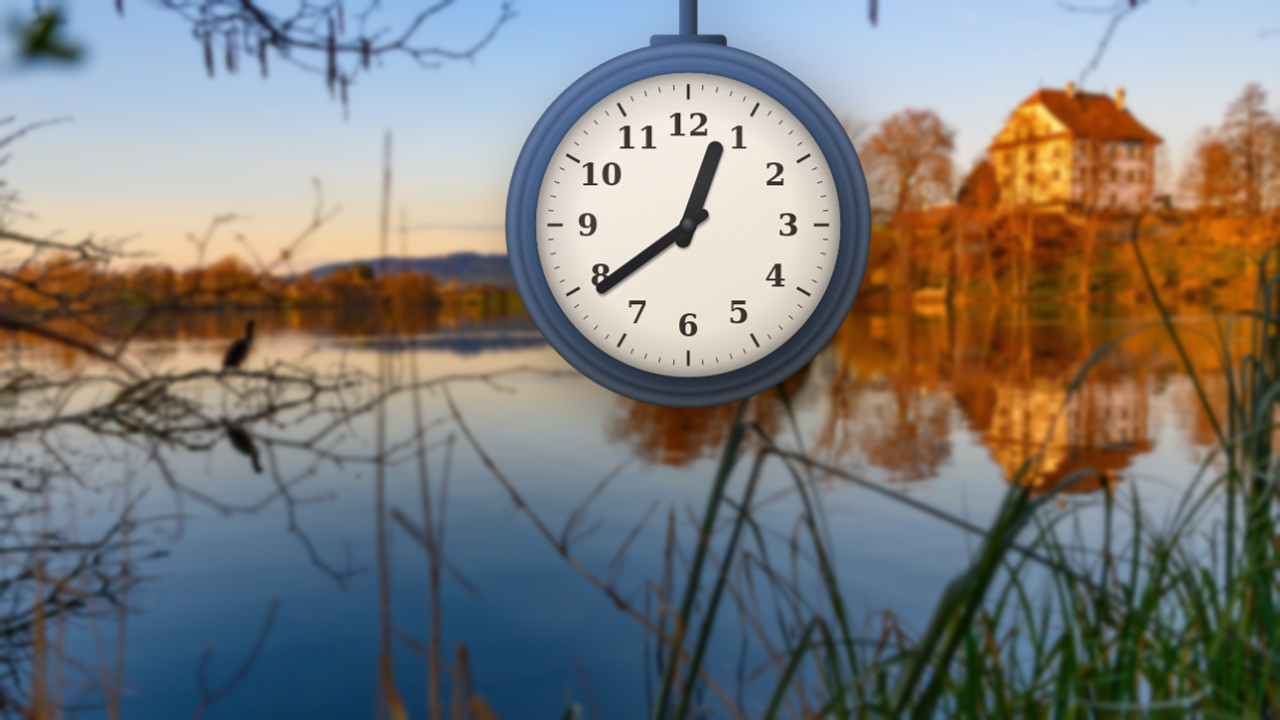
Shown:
12 h 39 min
